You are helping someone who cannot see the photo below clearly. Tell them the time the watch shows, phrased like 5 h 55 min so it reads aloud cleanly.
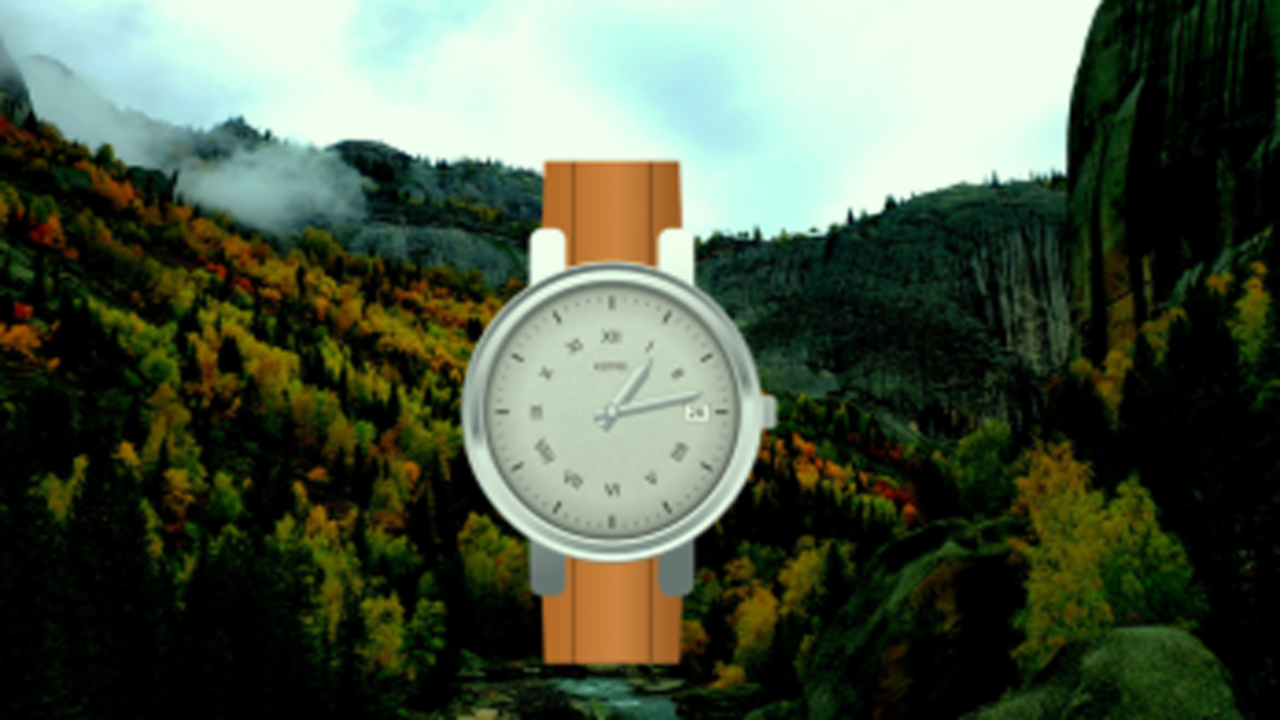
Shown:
1 h 13 min
